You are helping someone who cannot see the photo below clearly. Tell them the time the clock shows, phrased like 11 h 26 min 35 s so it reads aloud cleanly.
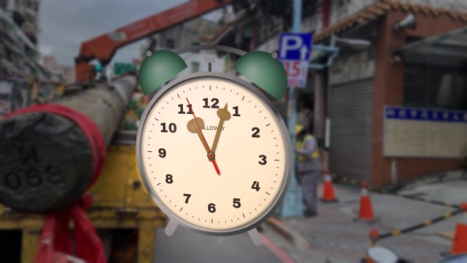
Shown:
11 h 02 min 56 s
